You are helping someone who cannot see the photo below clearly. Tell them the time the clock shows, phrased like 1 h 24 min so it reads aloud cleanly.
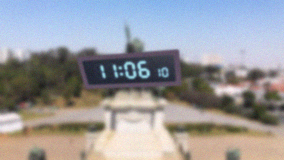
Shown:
11 h 06 min
